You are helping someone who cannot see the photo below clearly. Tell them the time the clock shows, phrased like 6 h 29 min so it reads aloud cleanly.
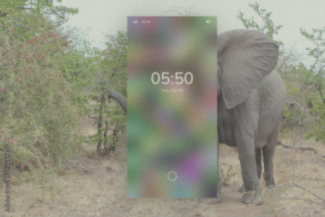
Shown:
5 h 50 min
